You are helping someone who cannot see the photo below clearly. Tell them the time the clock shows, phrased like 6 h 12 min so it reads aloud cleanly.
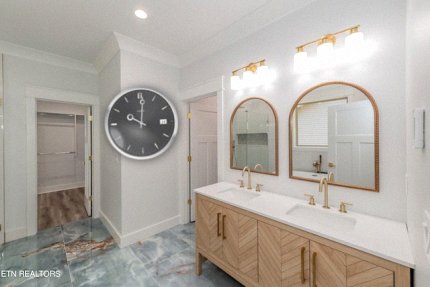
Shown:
10 h 01 min
